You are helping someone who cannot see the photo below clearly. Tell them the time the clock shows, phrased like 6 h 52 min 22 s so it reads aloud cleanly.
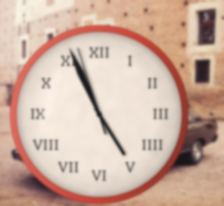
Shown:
4 h 55 min 57 s
